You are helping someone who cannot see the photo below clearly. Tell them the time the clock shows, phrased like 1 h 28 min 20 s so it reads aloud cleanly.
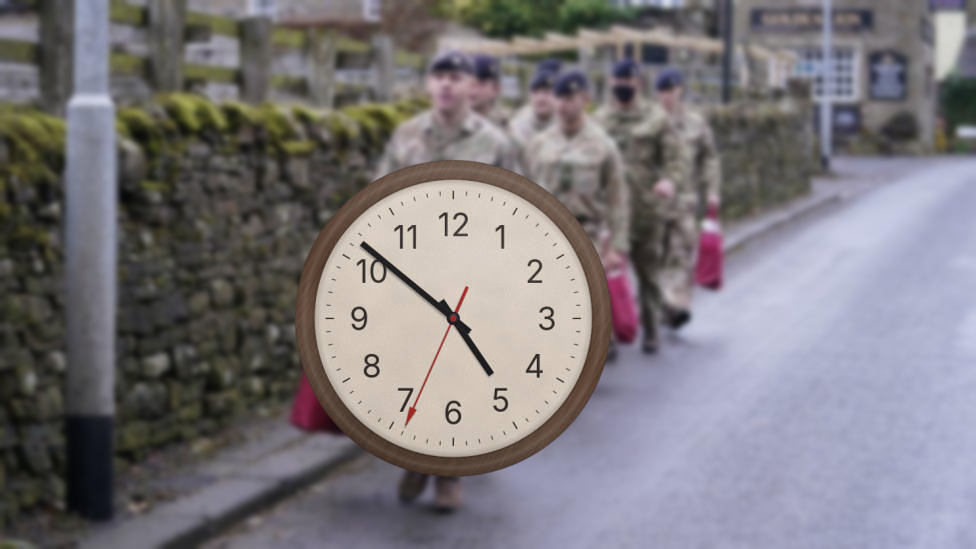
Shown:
4 h 51 min 34 s
